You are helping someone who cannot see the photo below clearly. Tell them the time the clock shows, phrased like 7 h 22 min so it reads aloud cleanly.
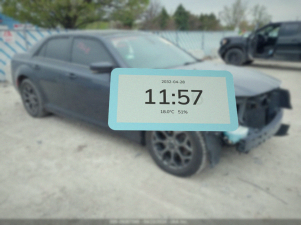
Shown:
11 h 57 min
